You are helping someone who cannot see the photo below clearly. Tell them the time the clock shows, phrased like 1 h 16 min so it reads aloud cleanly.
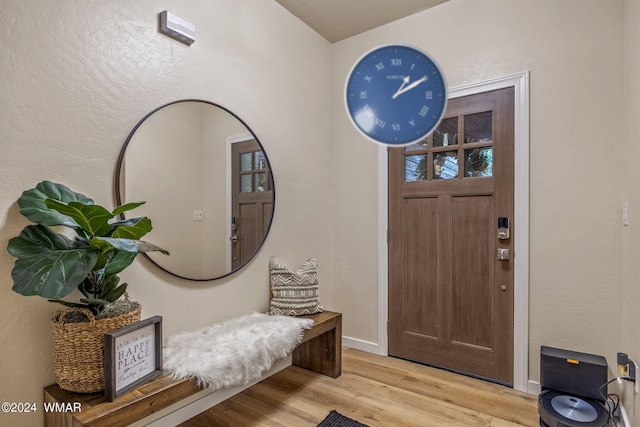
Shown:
1 h 10 min
